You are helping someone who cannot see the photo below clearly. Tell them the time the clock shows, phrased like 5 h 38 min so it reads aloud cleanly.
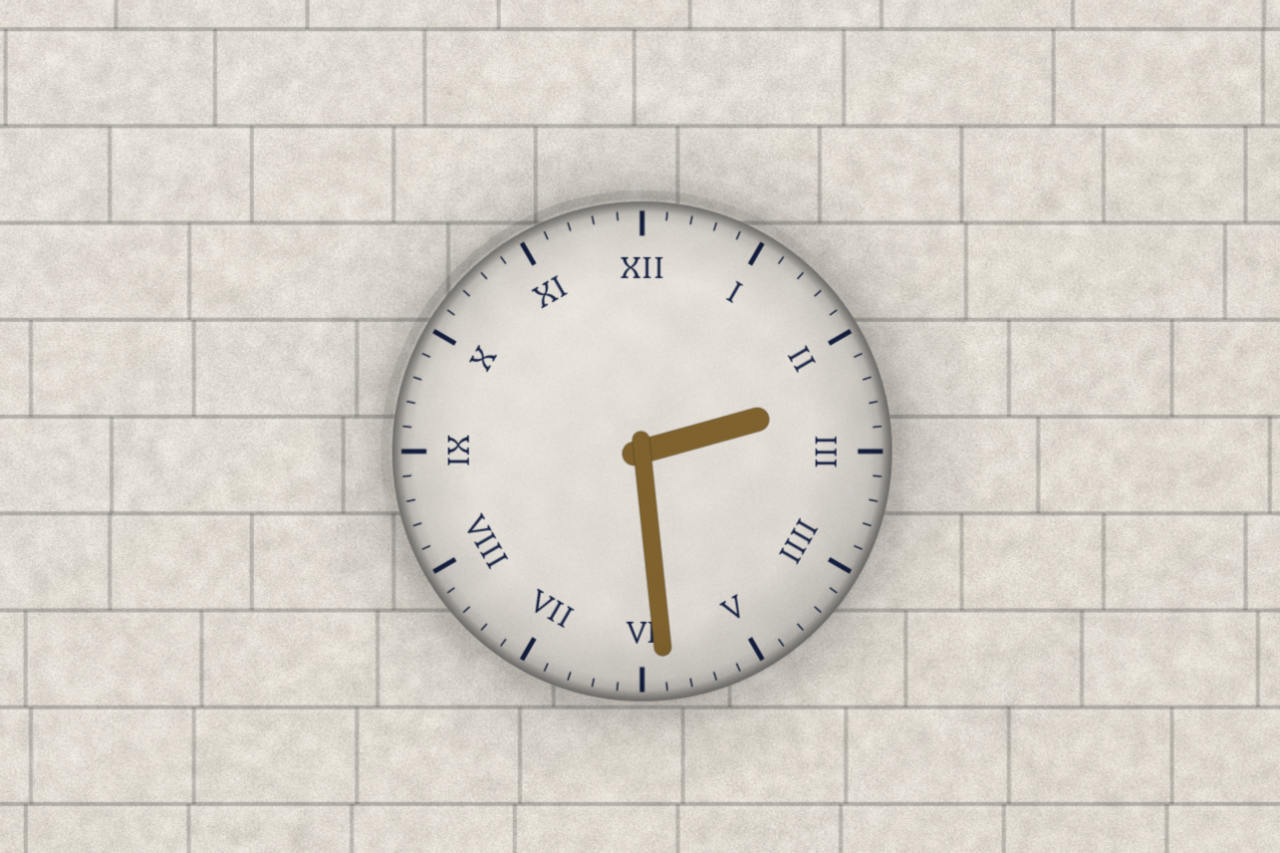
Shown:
2 h 29 min
